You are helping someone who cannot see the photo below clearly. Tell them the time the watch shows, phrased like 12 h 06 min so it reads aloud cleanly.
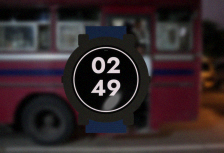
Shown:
2 h 49 min
